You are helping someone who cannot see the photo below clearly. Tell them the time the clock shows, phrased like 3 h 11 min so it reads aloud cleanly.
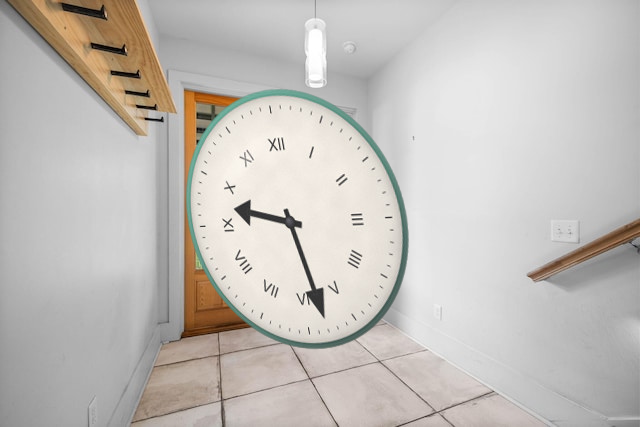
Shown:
9 h 28 min
